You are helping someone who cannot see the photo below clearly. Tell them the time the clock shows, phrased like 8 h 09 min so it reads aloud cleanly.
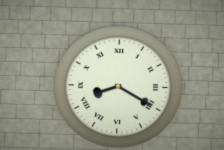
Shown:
8 h 20 min
